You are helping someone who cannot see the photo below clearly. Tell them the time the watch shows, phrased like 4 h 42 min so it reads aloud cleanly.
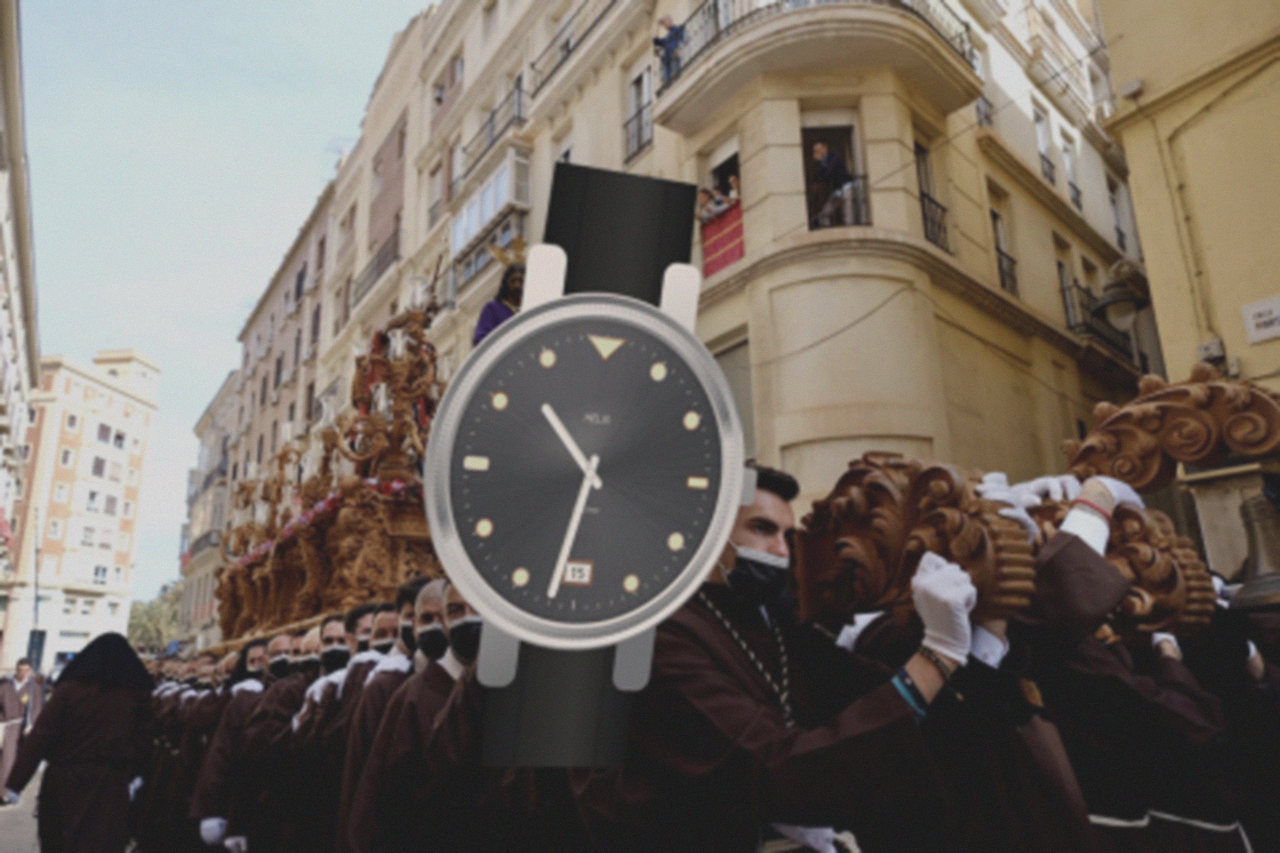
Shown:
10 h 32 min
